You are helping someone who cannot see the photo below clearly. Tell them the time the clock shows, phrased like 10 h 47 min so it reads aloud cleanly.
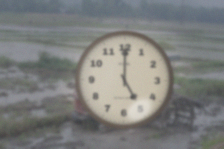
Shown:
5 h 00 min
